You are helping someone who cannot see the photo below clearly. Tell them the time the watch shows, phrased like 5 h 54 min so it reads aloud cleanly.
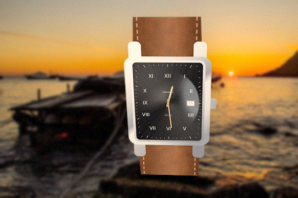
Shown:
12 h 29 min
